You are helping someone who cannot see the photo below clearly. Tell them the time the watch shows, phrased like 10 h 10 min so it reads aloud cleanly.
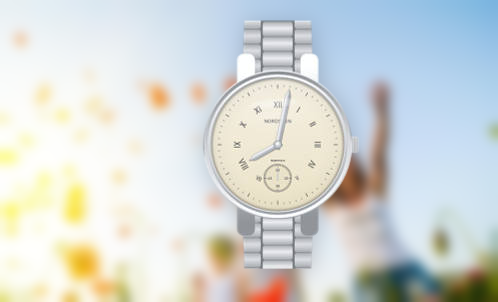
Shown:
8 h 02 min
